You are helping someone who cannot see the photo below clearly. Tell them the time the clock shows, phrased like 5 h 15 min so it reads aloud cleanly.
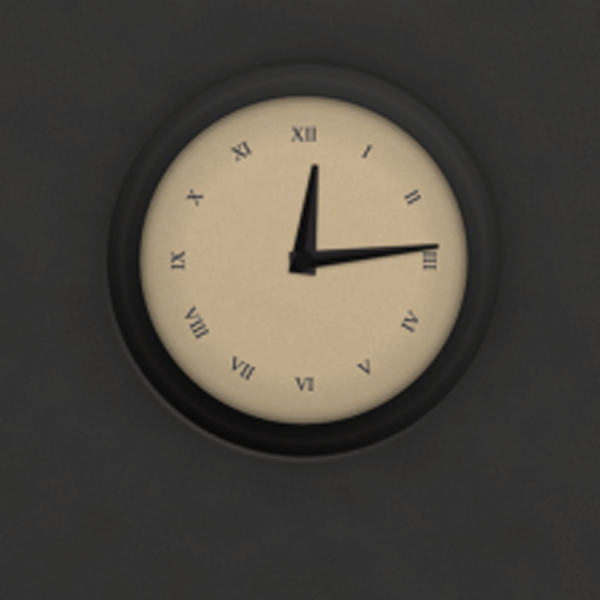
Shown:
12 h 14 min
